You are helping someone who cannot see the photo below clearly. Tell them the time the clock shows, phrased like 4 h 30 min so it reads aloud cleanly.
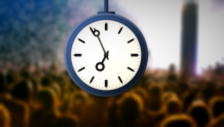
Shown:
6 h 56 min
